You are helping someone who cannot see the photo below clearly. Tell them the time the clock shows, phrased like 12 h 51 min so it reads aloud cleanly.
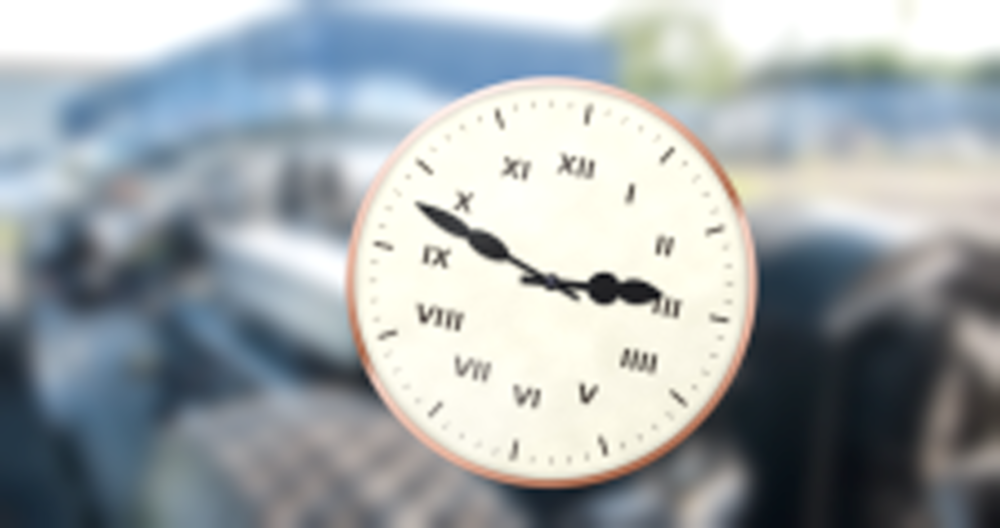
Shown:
2 h 48 min
